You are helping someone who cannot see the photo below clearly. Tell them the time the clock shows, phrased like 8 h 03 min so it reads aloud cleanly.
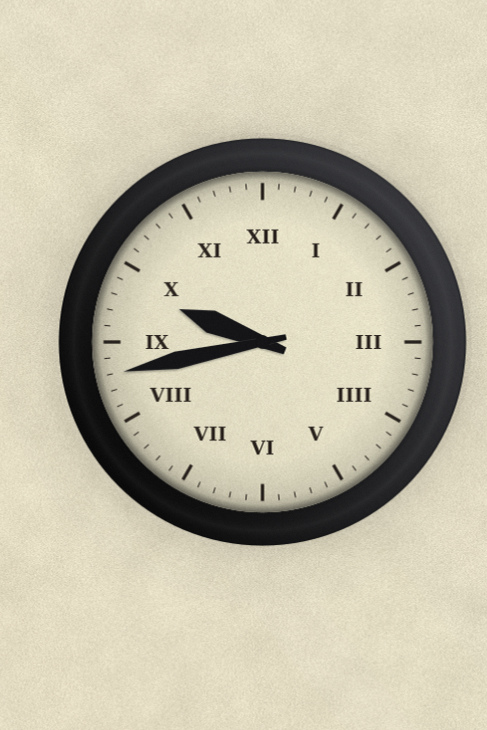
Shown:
9 h 43 min
